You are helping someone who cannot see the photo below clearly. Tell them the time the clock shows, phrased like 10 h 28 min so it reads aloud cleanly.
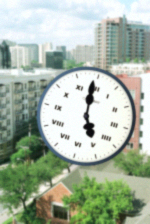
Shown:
4 h 59 min
